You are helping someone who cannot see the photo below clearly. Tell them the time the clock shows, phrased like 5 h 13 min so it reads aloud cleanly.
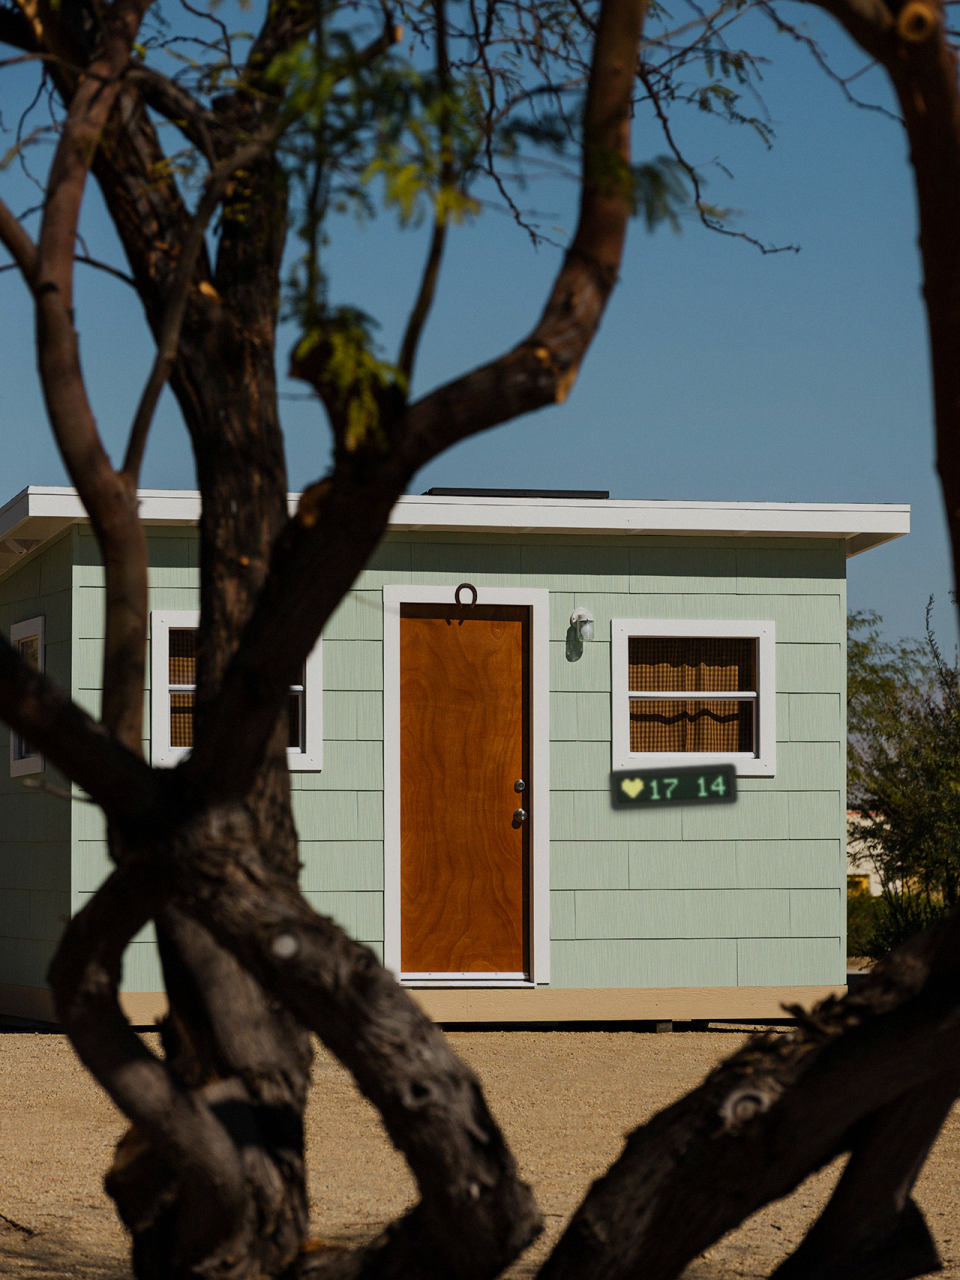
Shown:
17 h 14 min
